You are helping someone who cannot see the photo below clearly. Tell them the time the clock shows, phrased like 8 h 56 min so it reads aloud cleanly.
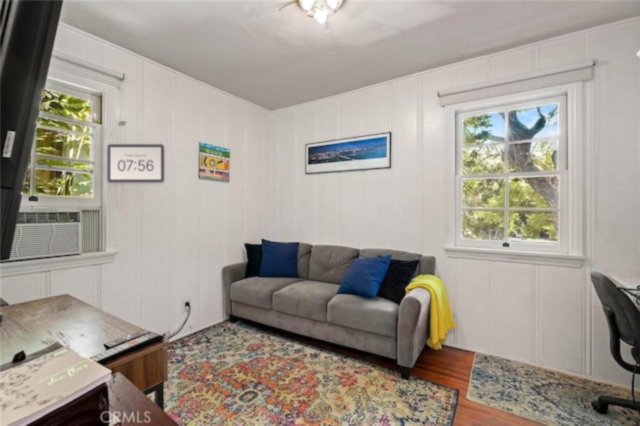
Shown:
7 h 56 min
